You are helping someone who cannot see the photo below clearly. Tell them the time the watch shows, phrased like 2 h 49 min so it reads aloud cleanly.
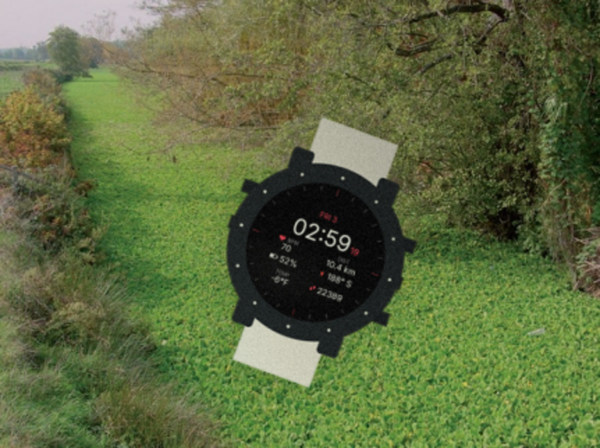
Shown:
2 h 59 min
